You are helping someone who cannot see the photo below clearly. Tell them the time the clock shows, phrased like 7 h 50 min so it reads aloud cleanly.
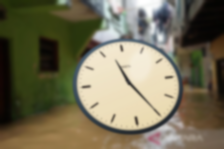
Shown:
11 h 25 min
